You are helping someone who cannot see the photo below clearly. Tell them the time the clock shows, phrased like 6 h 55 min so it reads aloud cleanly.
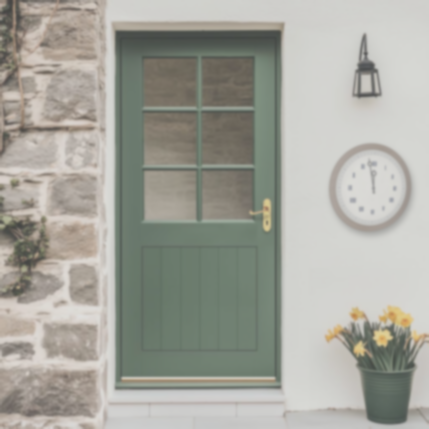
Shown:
11 h 58 min
